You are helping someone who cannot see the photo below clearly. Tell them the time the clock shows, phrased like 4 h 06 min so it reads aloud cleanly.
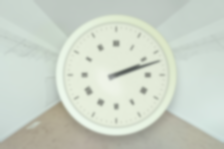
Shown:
2 h 12 min
